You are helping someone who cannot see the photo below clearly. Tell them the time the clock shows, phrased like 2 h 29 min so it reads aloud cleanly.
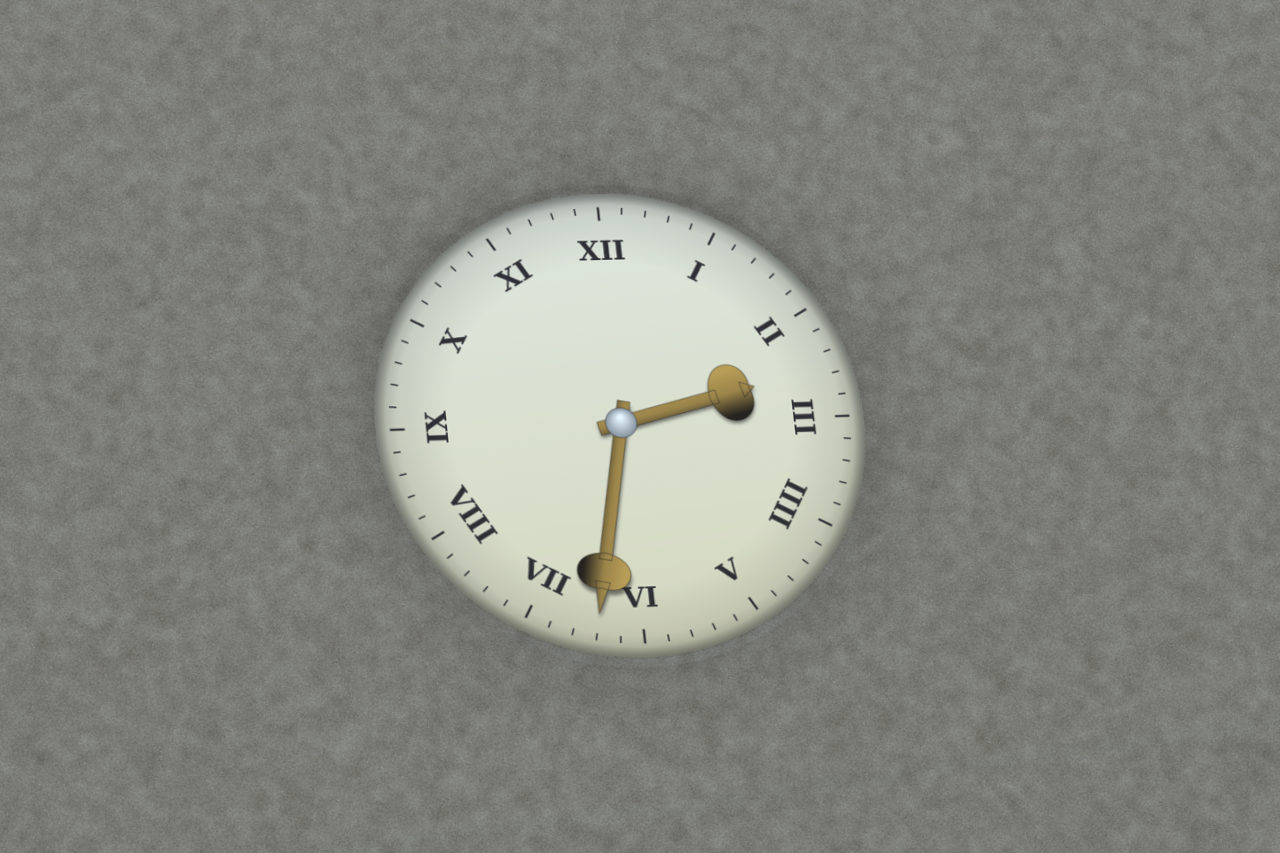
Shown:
2 h 32 min
